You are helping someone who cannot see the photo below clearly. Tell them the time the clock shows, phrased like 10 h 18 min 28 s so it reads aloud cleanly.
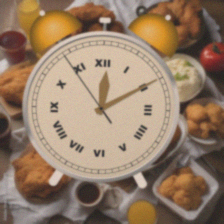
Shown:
12 h 09 min 54 s
